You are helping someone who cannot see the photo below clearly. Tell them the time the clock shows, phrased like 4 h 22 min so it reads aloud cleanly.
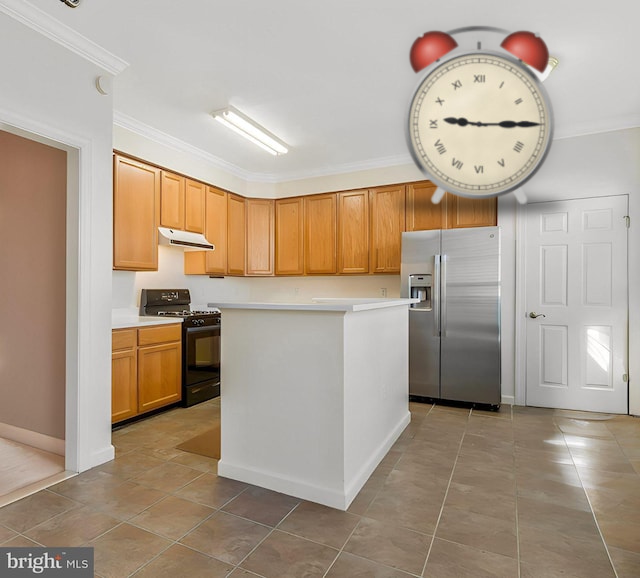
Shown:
9 h 15 min
